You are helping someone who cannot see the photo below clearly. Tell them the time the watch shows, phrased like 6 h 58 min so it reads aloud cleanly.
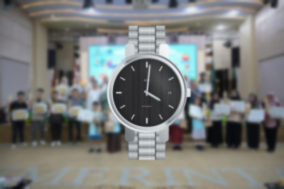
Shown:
4 h 01 min
